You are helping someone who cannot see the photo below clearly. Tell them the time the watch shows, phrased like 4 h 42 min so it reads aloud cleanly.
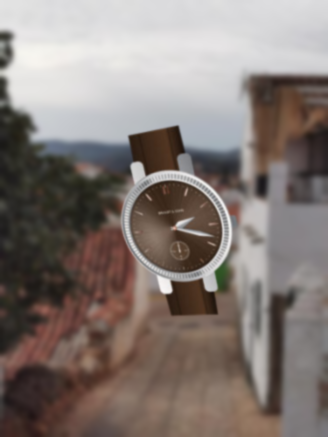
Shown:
2 h 18 min
